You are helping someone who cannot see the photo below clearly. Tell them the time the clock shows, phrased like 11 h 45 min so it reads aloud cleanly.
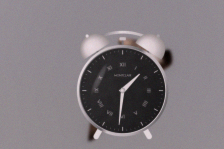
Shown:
1 h 31 min
